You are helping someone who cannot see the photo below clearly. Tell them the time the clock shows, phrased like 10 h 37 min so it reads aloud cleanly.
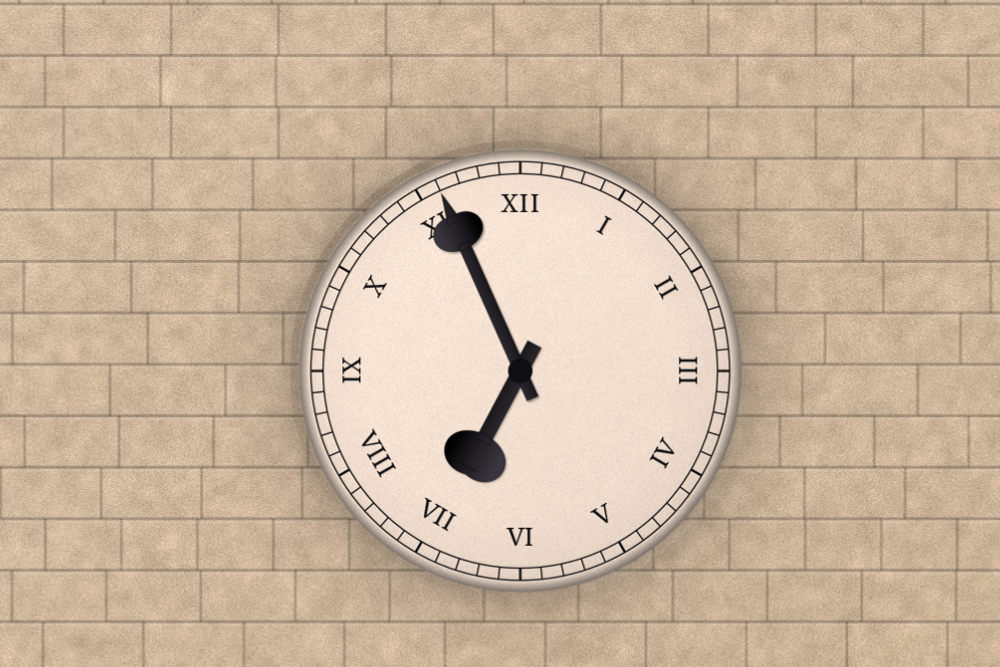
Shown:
6 h 56 min
